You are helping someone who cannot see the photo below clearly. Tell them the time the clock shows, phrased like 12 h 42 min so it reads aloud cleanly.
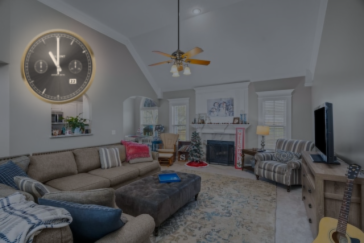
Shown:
11 h 00 min
